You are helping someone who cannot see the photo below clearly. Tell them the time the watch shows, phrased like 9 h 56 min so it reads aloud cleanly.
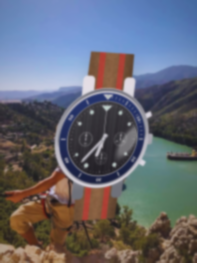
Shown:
6 h 37 min
